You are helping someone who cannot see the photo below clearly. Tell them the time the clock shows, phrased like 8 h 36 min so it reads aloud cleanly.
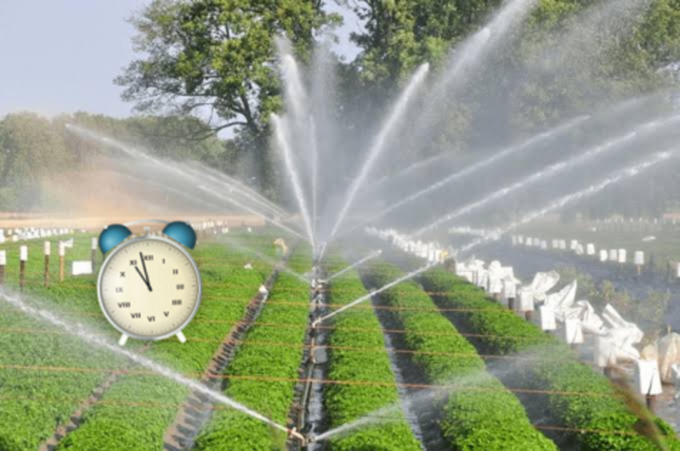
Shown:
10 h 58 min
